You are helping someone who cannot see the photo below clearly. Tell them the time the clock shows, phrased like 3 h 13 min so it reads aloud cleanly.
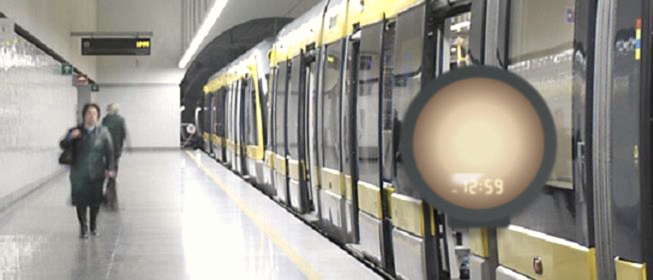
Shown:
12 h 59 min
